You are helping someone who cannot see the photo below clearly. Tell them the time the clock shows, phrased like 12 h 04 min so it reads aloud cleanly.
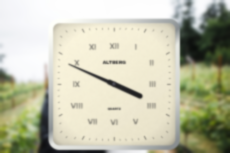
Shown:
3 h 49 min
